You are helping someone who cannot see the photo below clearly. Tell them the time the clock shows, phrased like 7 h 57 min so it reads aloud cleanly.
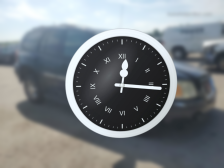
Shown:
12 h 16 min
